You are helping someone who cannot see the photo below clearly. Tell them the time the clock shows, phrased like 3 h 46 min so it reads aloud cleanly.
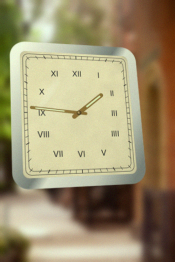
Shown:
1 h 46 min
